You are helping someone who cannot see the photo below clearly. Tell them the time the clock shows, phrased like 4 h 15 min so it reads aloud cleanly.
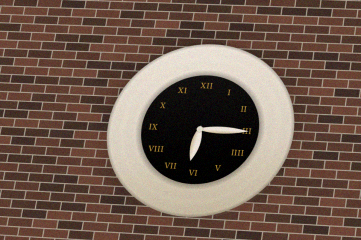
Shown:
6 h 15 min
